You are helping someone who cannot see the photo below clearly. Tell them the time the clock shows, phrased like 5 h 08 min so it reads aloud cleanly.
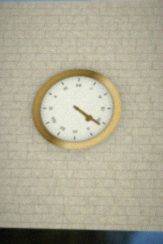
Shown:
4 h 21 min
